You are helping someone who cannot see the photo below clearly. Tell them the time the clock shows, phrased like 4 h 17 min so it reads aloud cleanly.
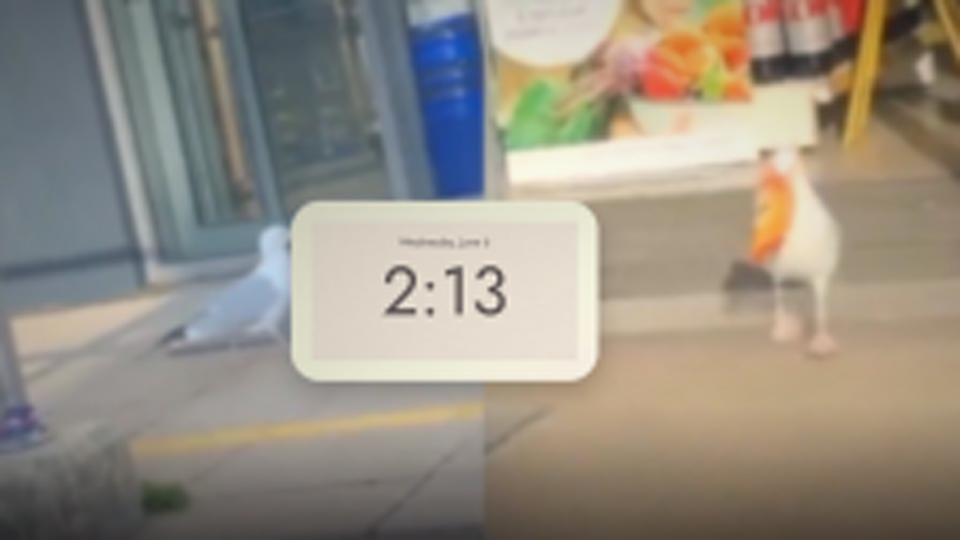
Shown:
2 h 13 min
